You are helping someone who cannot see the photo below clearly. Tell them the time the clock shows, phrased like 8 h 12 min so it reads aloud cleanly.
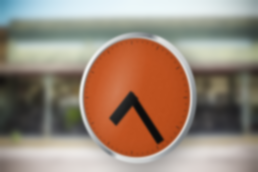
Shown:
7 h 24 min
